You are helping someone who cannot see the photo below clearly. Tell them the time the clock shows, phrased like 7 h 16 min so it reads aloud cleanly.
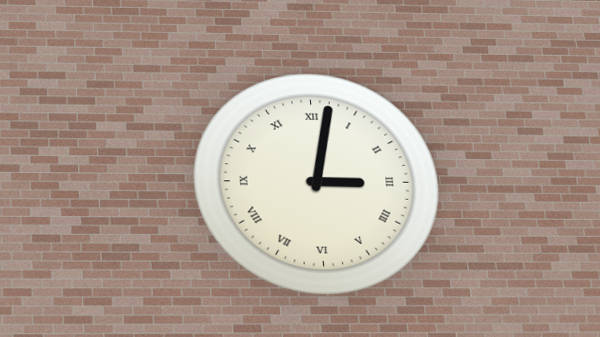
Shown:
3 h 02 min
